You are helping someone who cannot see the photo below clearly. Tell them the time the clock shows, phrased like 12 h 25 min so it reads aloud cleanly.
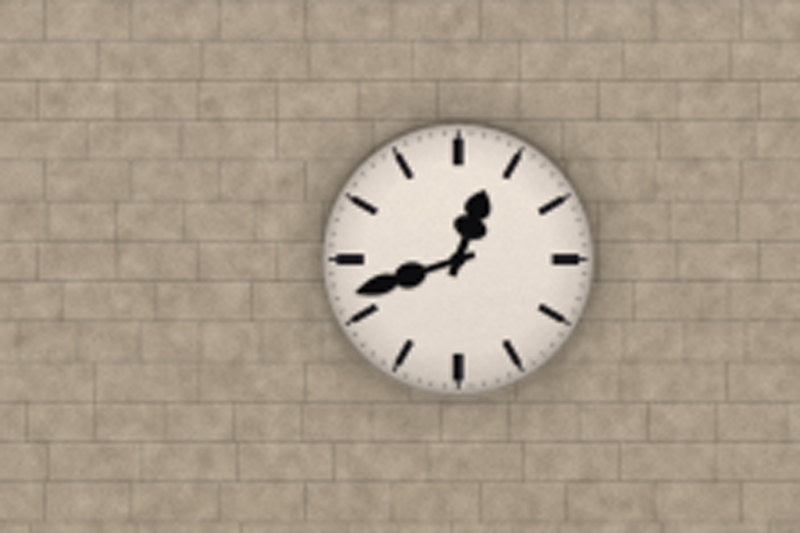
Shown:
12 h 42 min
